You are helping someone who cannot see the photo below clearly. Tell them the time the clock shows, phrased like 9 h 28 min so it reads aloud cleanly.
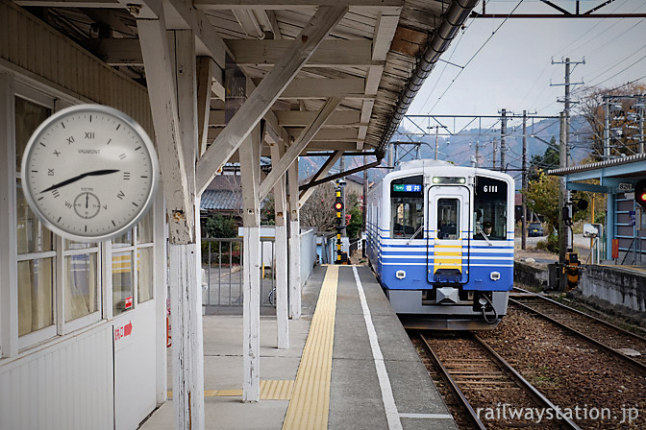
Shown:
2 h 41 min
